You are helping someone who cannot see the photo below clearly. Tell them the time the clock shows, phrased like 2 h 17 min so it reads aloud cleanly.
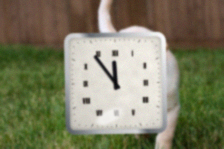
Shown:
11 h 54 min
